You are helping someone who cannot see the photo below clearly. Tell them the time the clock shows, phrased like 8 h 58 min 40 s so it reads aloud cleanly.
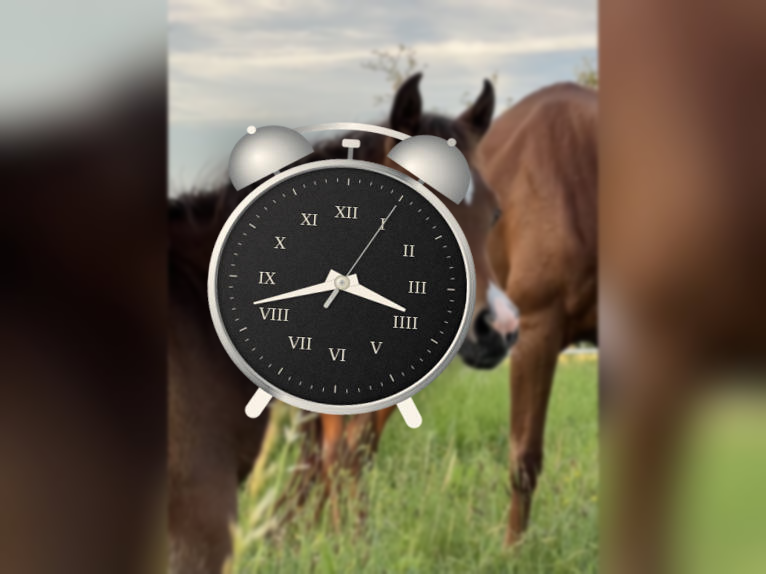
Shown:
3 h 42 min 05 s
